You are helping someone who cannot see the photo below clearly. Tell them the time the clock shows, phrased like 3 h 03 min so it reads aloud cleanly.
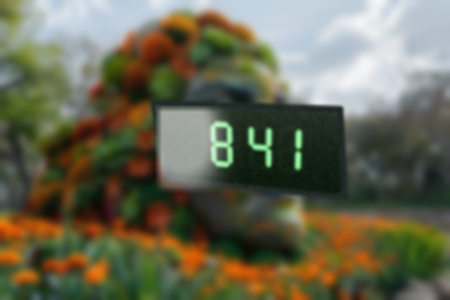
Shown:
8 h 41 min
